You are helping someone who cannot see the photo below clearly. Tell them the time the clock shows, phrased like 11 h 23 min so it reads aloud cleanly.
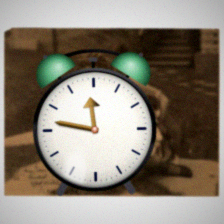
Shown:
11 h 47 min
